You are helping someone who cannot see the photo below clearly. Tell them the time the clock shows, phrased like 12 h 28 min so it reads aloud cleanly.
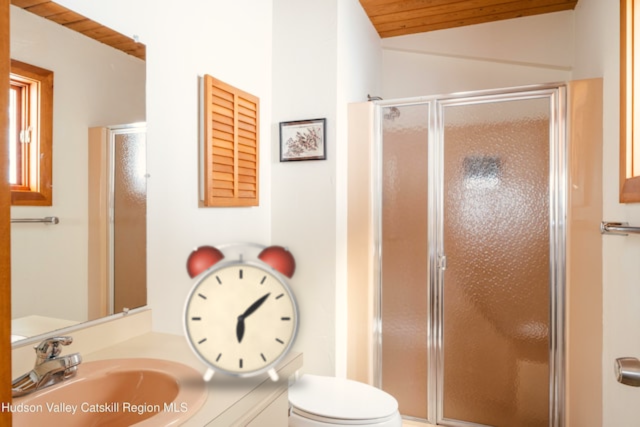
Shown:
6 h 08 min
